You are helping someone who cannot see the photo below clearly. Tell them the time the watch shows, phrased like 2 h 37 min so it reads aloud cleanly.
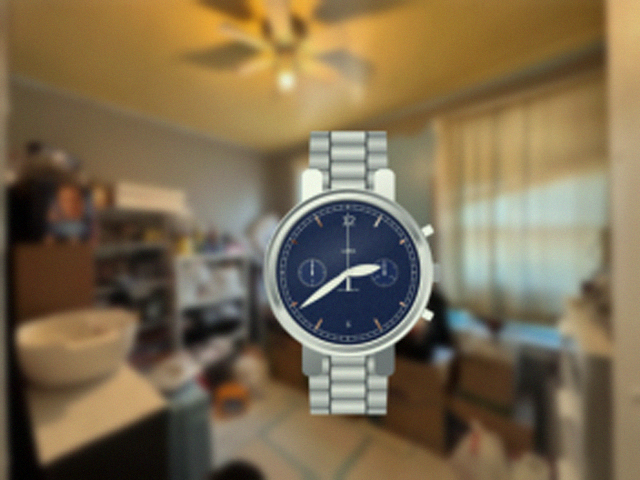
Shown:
2 h 39 min
